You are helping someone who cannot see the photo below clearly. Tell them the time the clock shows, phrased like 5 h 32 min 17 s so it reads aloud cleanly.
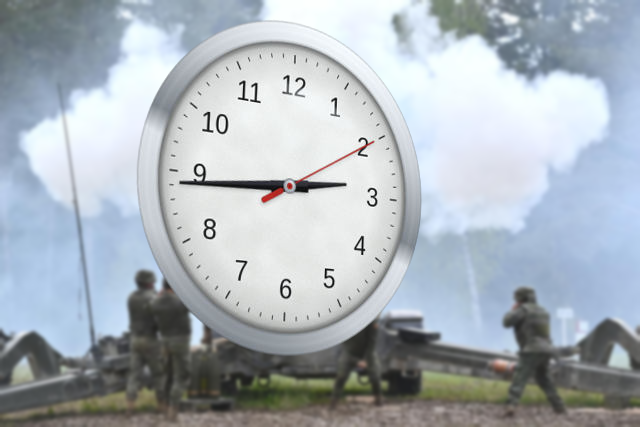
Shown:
2 h 44 min 10 s
